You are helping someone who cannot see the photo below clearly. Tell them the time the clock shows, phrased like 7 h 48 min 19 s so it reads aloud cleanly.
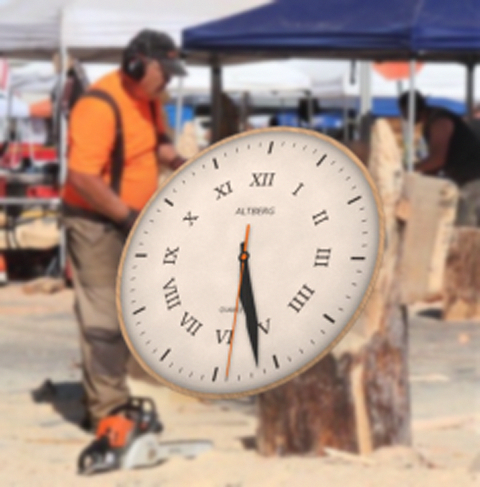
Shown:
5 h 26 min 29 s
